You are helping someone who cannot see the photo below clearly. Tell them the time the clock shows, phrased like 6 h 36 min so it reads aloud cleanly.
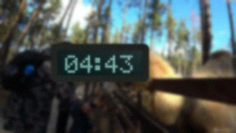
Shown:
4 h 43 min
